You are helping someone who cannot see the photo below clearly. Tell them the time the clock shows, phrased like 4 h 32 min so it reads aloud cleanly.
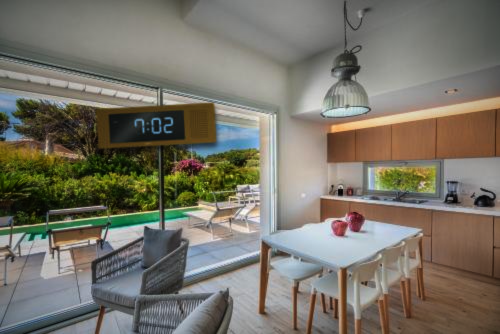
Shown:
7 h 02 min
